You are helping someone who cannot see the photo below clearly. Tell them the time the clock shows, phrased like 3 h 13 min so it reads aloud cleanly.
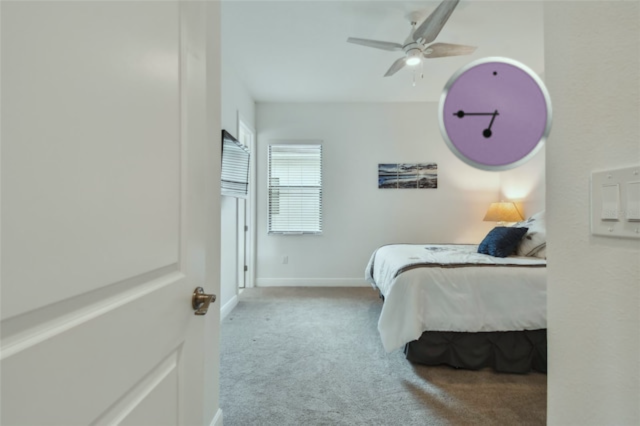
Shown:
6 h 45 min
